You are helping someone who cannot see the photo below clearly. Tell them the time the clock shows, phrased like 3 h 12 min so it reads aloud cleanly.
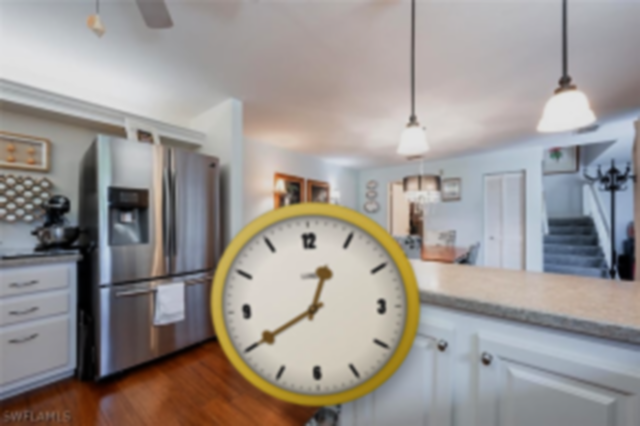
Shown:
12 h 40 min
